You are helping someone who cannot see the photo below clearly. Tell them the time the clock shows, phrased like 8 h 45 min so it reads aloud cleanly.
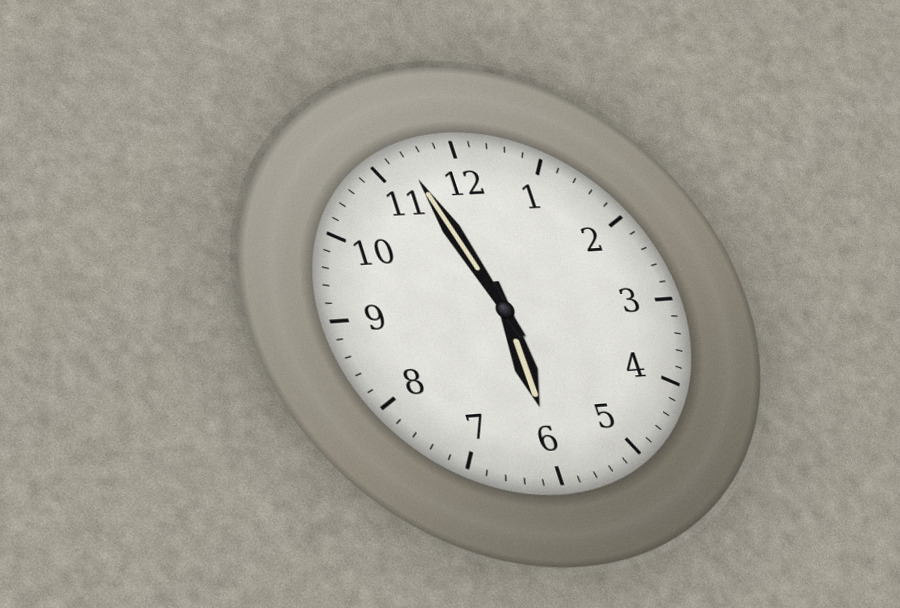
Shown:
5 h 57 min
